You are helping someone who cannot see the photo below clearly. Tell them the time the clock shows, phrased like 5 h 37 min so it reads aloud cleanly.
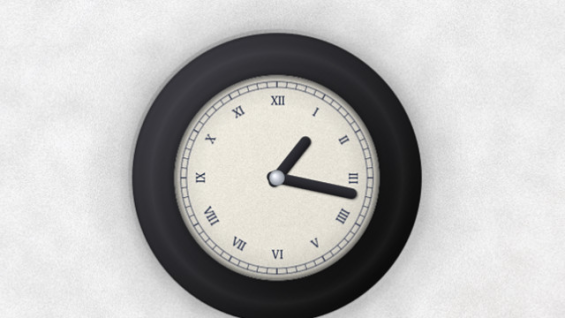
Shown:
1 h 17 min
